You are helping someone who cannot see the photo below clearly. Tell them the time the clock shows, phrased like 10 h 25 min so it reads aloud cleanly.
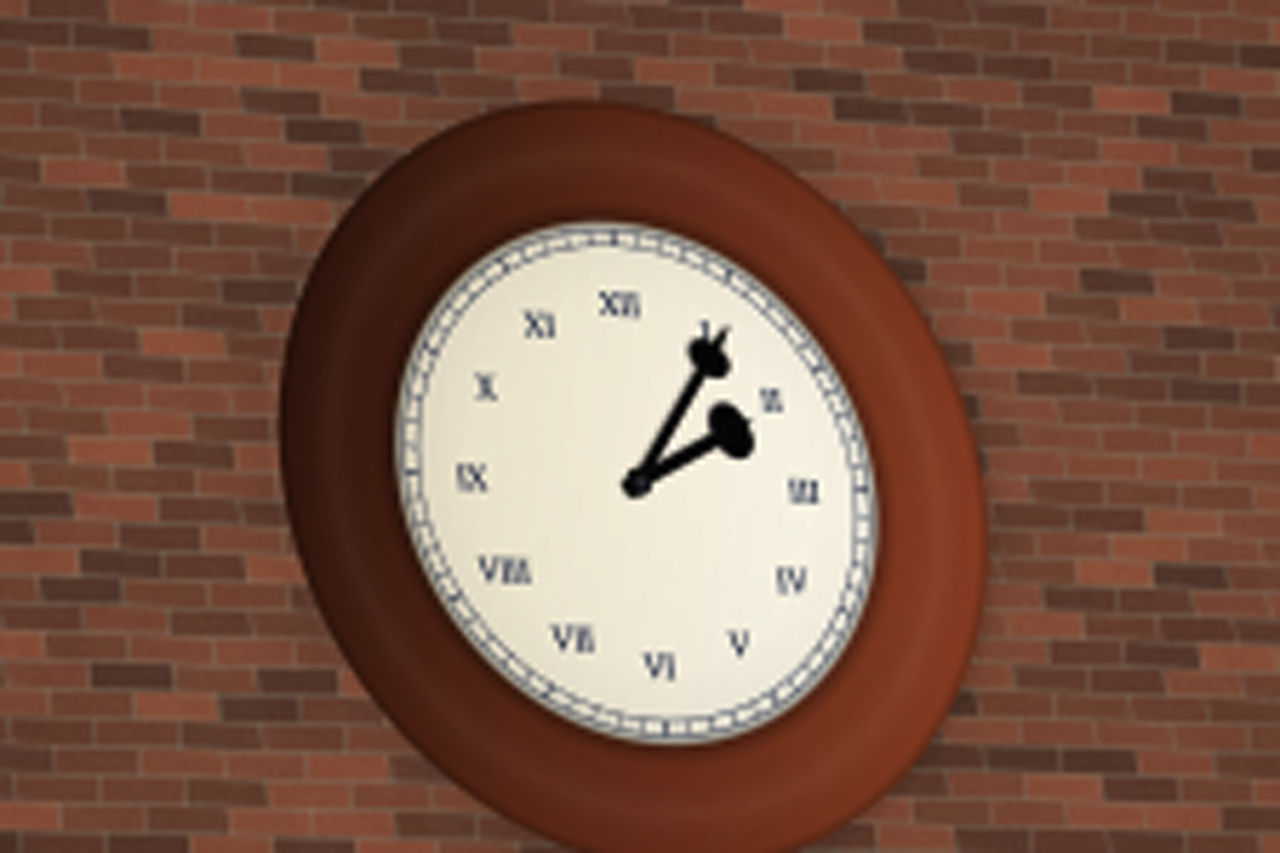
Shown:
2 h 06 min
